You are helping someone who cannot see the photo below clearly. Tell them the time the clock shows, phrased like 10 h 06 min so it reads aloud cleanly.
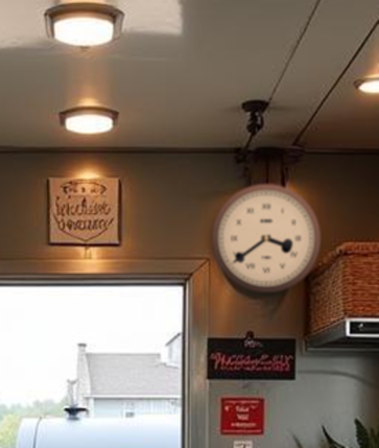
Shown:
3 h 39 min
